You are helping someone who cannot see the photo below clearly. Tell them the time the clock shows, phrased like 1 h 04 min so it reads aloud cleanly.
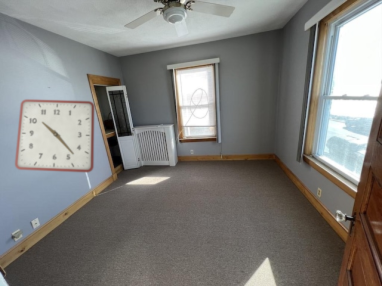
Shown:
10 h 23 min
